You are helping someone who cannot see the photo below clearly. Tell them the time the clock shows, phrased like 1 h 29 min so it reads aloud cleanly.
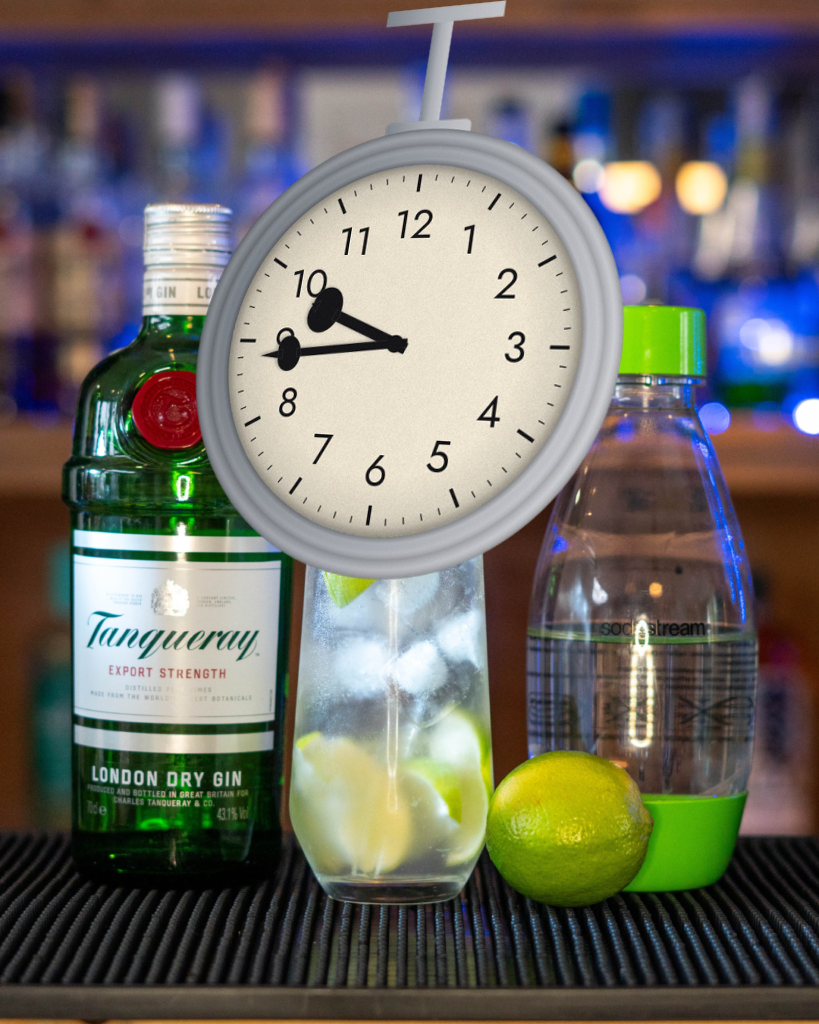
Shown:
9 h 44 min
